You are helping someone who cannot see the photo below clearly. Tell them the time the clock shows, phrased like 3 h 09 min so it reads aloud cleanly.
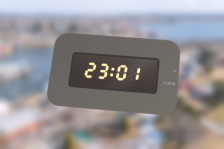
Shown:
23 h 01 min
